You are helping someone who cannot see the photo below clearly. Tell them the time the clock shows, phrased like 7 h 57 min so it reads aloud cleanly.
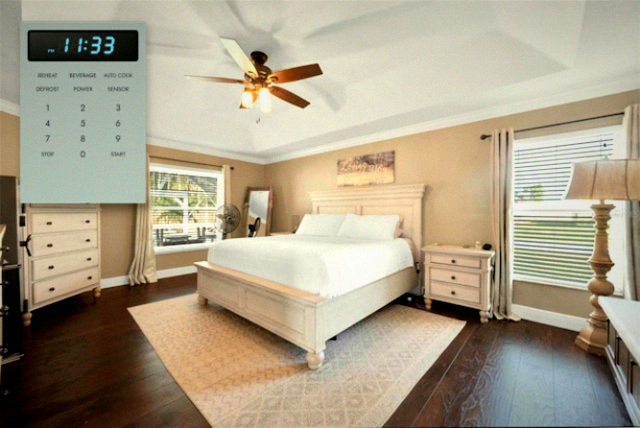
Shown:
11 h 33 min
